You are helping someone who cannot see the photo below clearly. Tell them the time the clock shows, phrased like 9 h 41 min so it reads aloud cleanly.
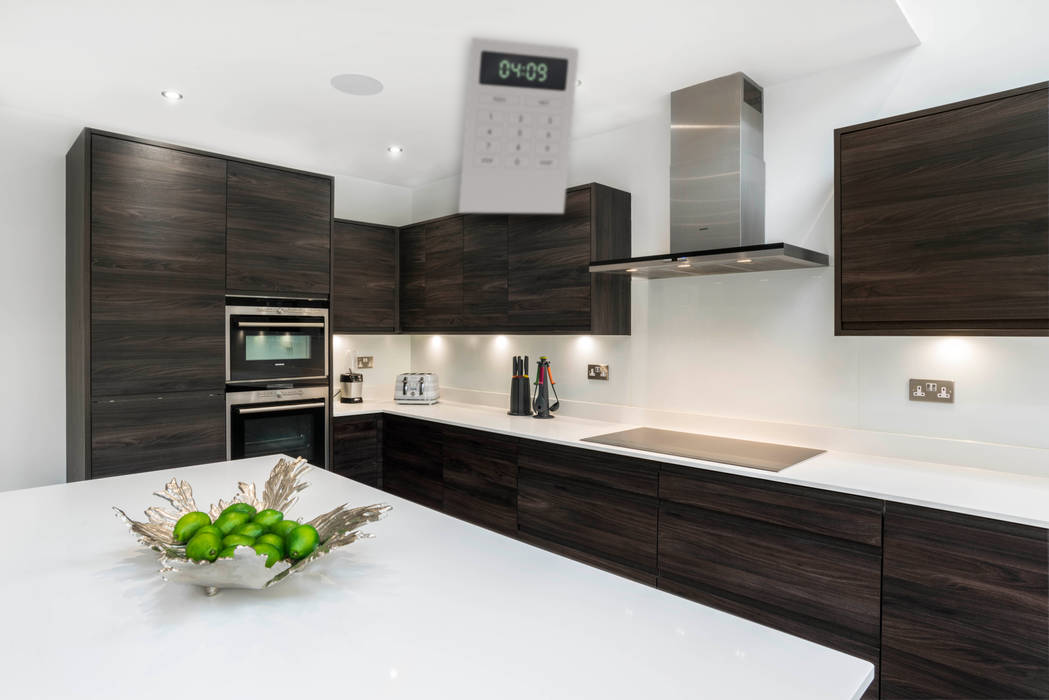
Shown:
4 h 09 min
